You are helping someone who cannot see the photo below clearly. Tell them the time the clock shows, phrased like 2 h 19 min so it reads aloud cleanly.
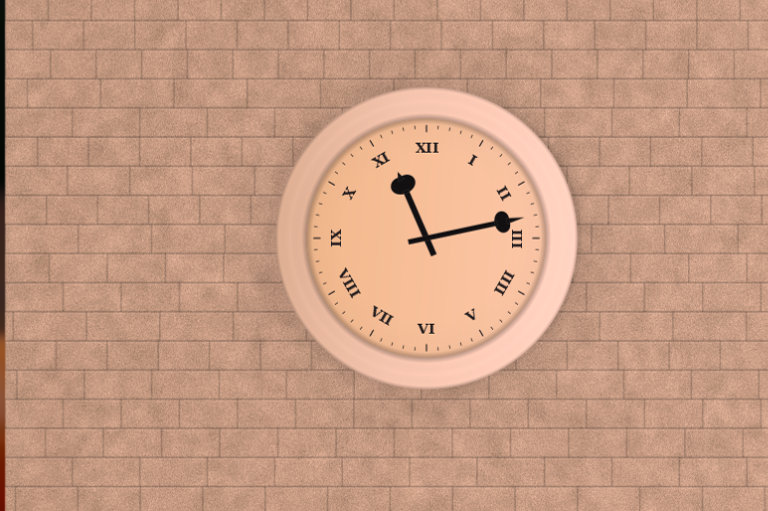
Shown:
11 h 13 min
